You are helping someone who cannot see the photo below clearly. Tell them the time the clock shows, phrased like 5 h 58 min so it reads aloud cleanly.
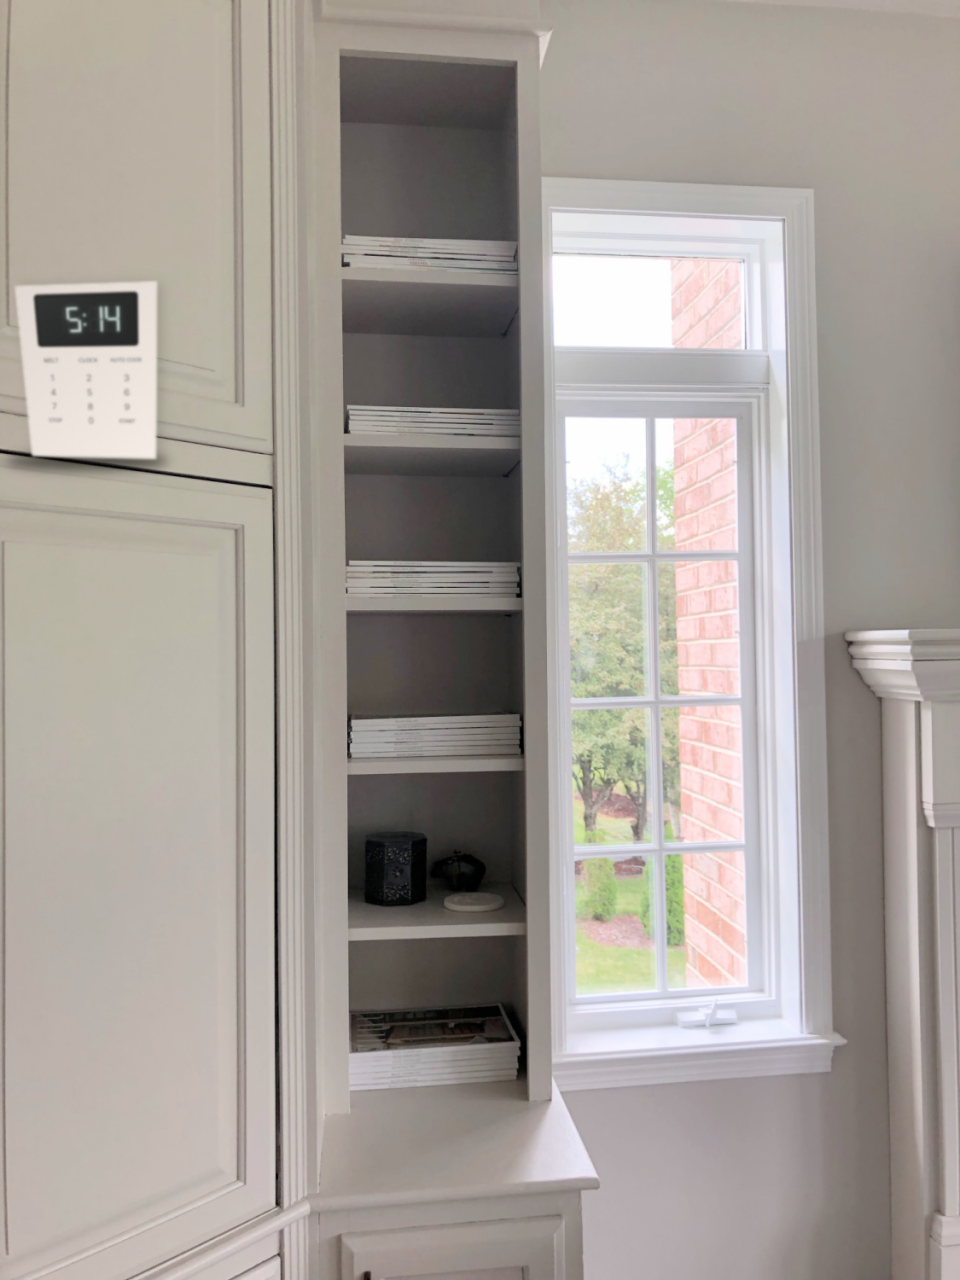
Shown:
5 h 14 min
